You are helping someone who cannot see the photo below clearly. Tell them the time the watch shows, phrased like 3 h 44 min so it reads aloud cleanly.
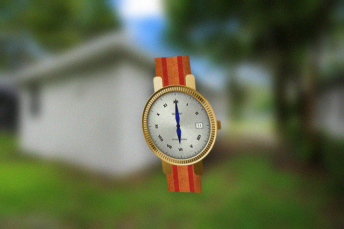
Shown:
6 h 00 min
